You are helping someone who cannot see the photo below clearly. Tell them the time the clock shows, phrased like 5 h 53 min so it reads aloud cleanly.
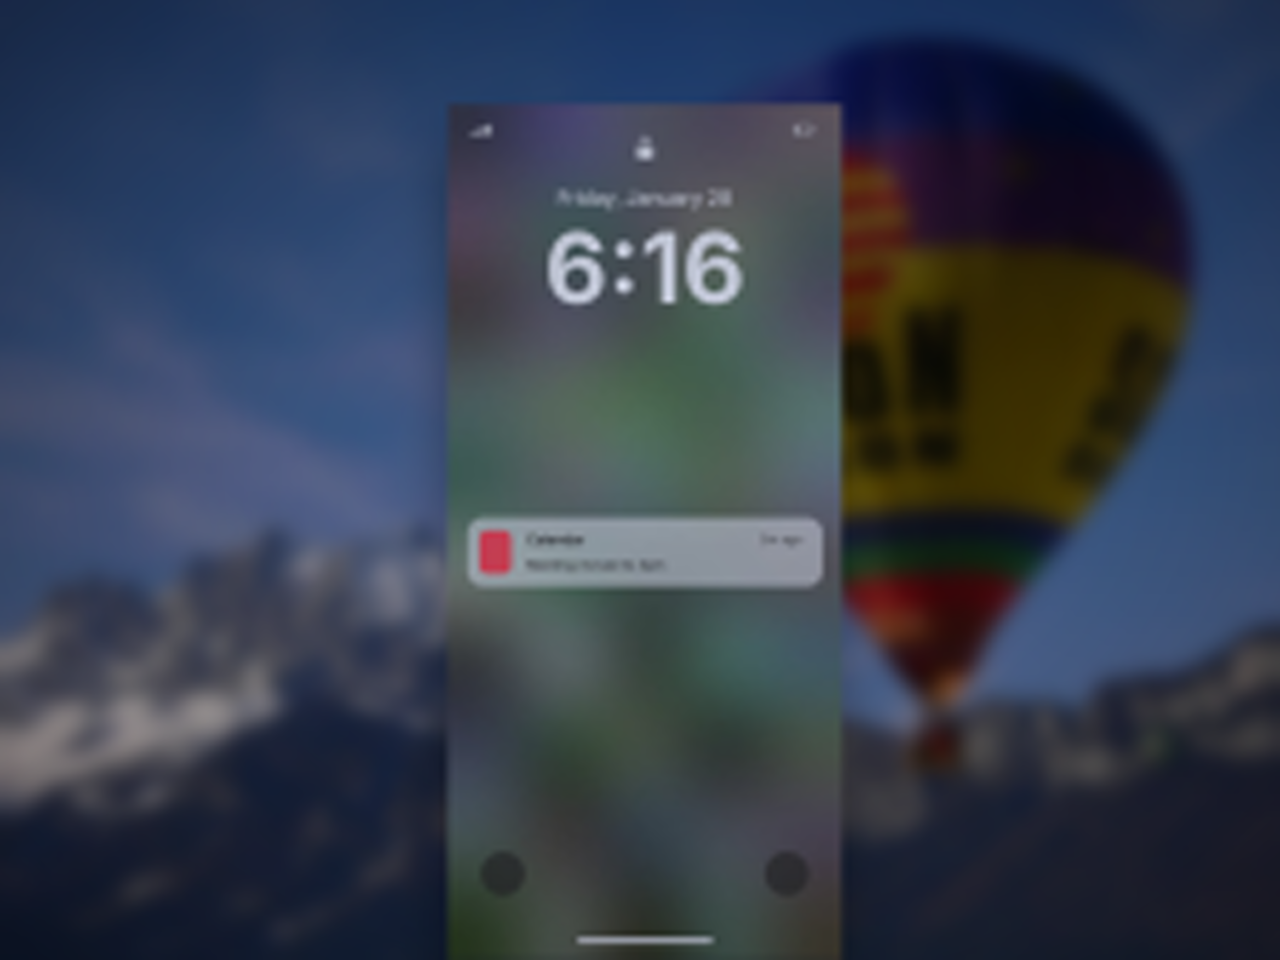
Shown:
6 h 16 min
